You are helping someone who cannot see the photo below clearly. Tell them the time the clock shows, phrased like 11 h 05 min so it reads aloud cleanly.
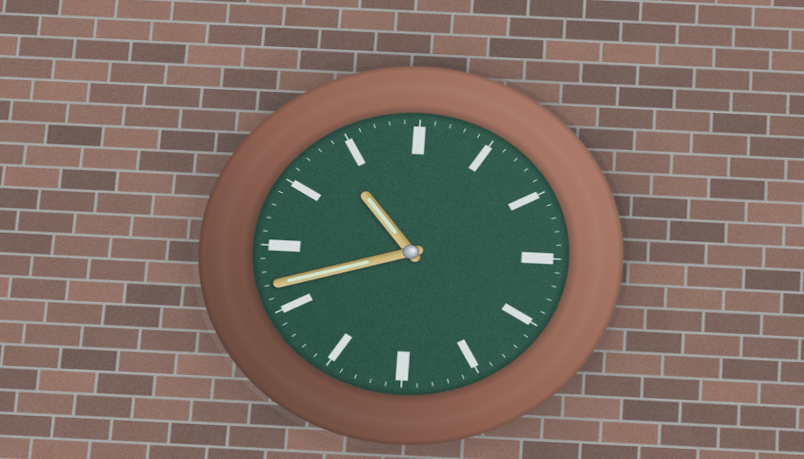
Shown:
10 h 42 min
